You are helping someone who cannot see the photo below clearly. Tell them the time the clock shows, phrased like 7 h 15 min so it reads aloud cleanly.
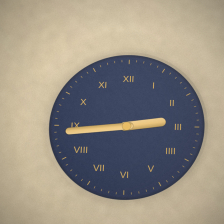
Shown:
2 h 44 min
